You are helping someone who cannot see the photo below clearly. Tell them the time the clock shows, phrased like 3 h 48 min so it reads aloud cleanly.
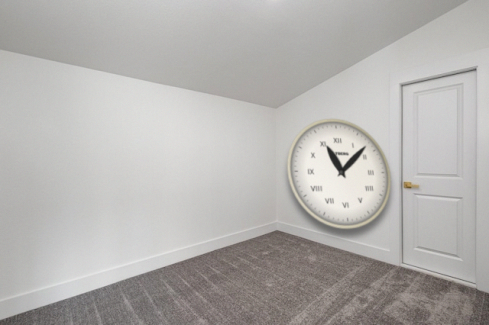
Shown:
11 h 08 min
